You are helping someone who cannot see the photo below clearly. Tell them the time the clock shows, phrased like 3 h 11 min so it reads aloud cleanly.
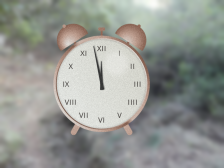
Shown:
11 h 58 min
